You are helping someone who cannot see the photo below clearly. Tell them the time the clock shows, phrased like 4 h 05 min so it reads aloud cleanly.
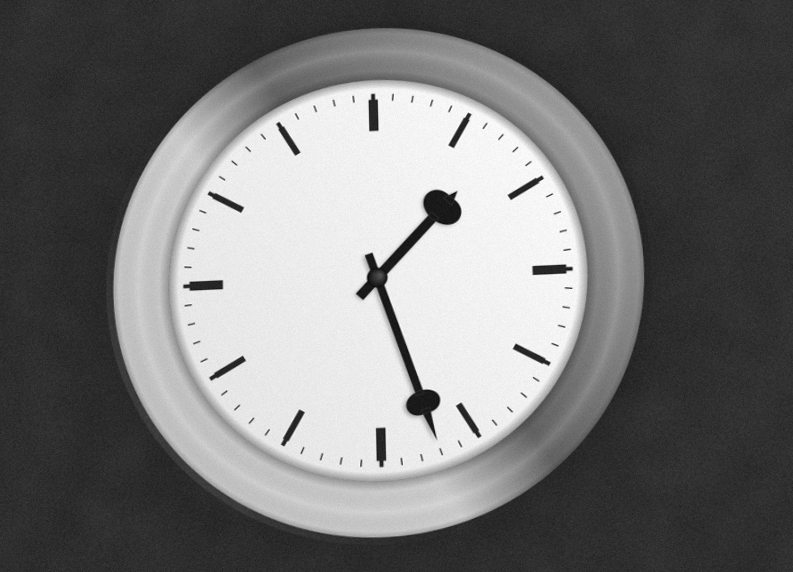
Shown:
1 h 27 min
